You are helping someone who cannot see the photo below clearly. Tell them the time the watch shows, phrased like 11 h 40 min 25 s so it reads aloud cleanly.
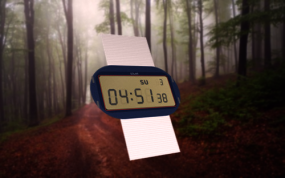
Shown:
4 h 51 min 38 s
